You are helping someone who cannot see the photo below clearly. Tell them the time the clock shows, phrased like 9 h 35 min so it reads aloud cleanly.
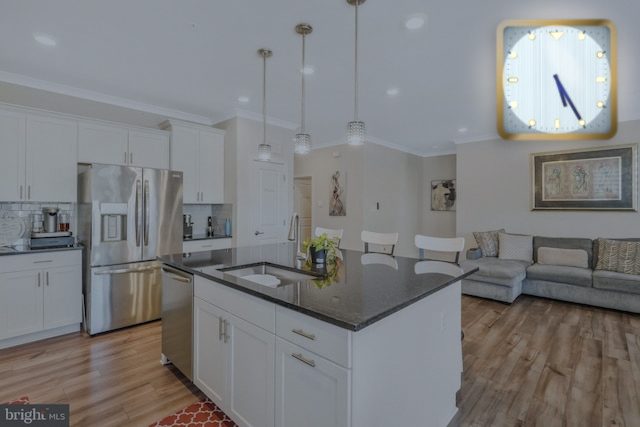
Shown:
5 h 25 min
